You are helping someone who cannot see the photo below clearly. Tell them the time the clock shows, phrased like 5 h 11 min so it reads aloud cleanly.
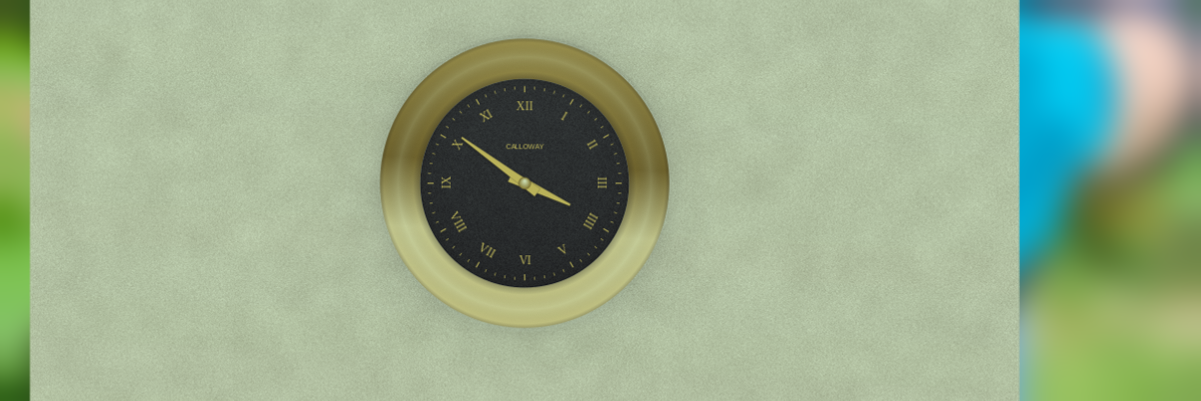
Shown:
3 h 51 min
